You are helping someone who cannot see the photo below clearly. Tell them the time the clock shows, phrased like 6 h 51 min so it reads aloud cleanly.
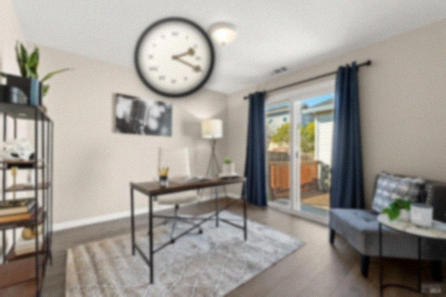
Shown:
2 h 19 min
